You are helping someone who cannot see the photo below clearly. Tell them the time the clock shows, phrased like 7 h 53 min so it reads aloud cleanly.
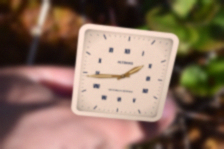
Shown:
1 h 44 min
